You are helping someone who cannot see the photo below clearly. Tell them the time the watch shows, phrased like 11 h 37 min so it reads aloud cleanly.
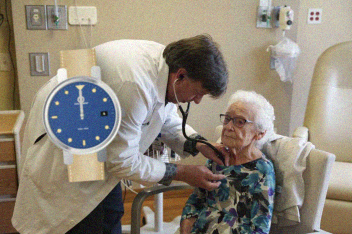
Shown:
12 h 00 min
